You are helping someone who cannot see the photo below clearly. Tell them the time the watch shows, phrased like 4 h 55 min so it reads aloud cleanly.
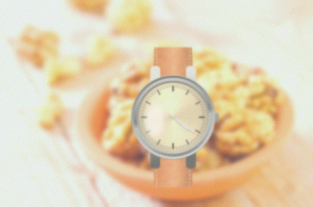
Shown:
4 h 21 min
